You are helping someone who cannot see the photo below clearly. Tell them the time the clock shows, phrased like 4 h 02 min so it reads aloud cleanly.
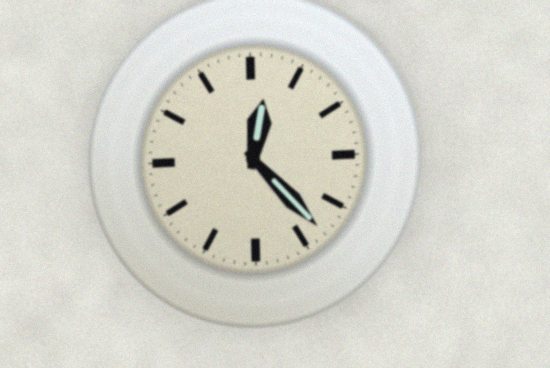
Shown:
12 h 23 min
